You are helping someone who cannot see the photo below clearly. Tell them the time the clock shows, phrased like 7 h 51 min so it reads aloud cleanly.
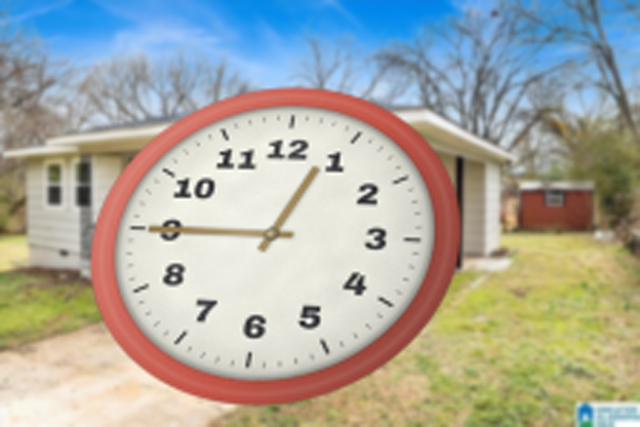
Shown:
12 h 45 min
